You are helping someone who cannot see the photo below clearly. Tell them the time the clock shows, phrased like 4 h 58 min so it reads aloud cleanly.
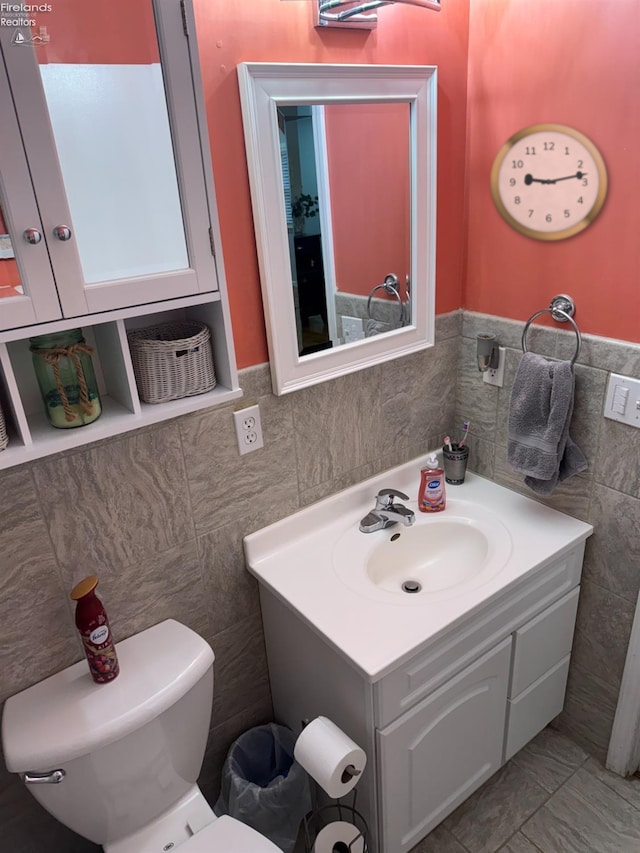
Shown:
9 h 13 min
